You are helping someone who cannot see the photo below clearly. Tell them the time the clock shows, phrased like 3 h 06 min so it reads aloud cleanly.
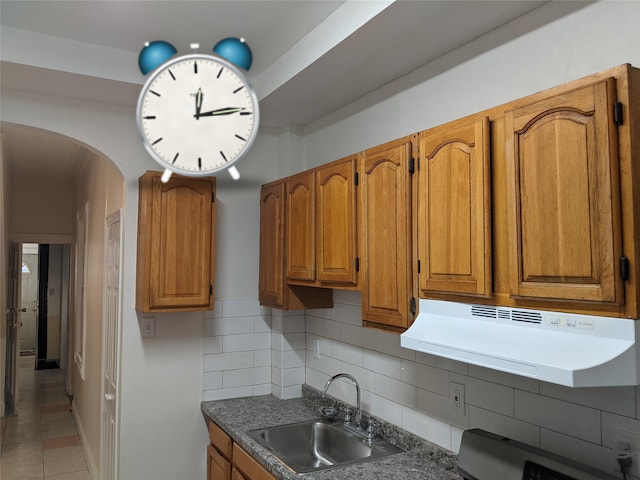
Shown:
12 h 14 min
